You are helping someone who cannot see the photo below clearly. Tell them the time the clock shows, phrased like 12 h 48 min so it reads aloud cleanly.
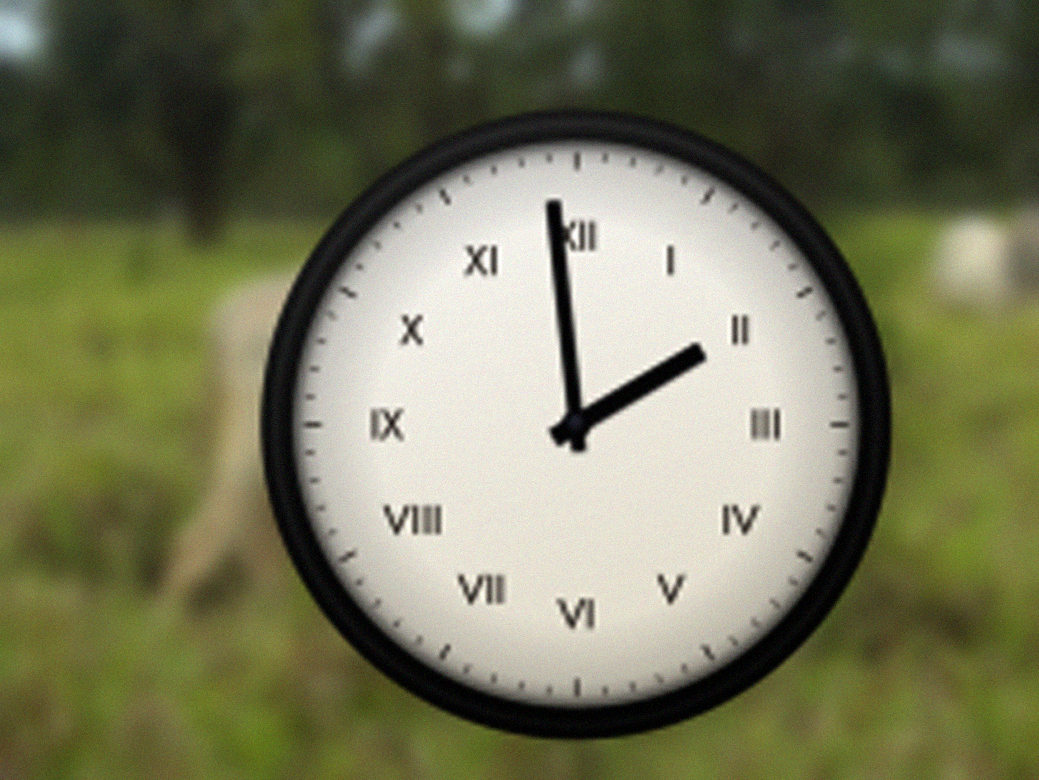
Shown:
1 h 59 min
